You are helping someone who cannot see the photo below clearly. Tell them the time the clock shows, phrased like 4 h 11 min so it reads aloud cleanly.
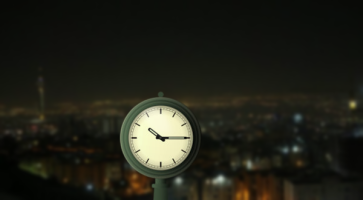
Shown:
10 h 15 min
